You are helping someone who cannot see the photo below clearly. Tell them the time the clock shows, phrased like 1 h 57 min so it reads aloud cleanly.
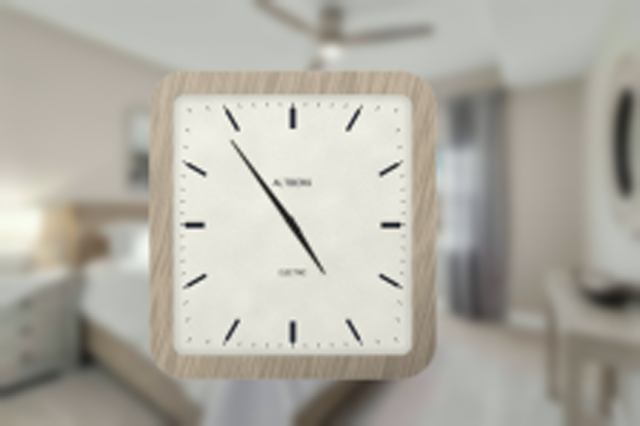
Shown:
4 h 54 min
